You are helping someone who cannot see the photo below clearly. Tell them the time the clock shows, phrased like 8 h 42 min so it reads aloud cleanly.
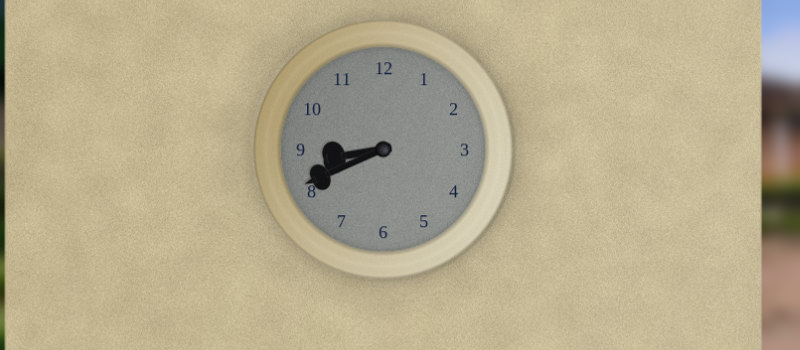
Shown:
8 h 41 min
